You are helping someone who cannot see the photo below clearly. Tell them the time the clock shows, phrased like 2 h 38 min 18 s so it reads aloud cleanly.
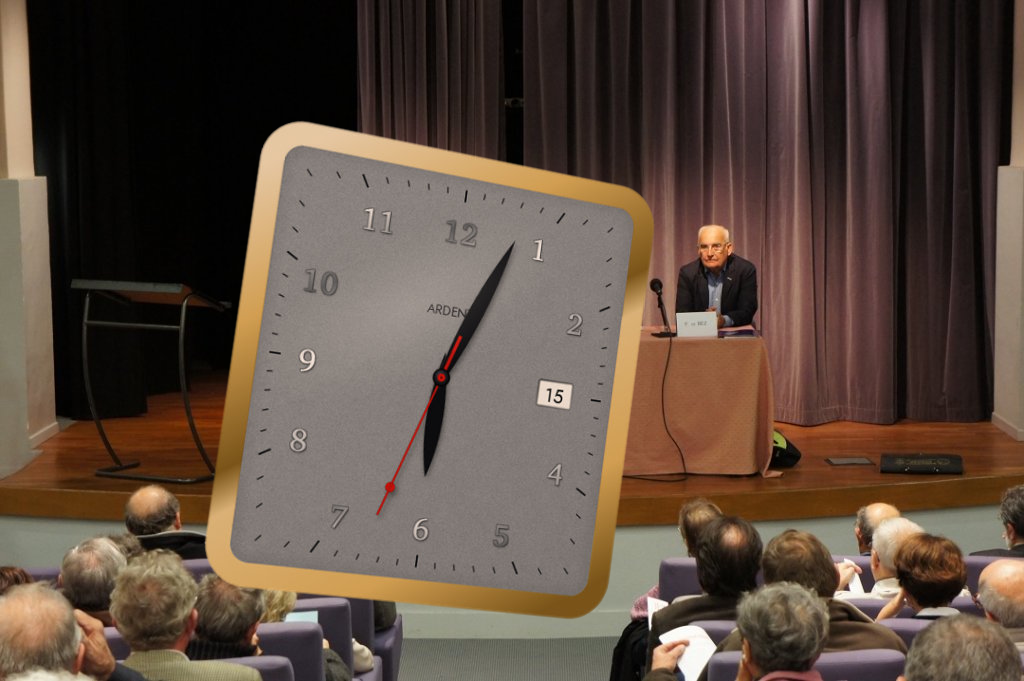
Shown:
6 h 03 min 33 s
